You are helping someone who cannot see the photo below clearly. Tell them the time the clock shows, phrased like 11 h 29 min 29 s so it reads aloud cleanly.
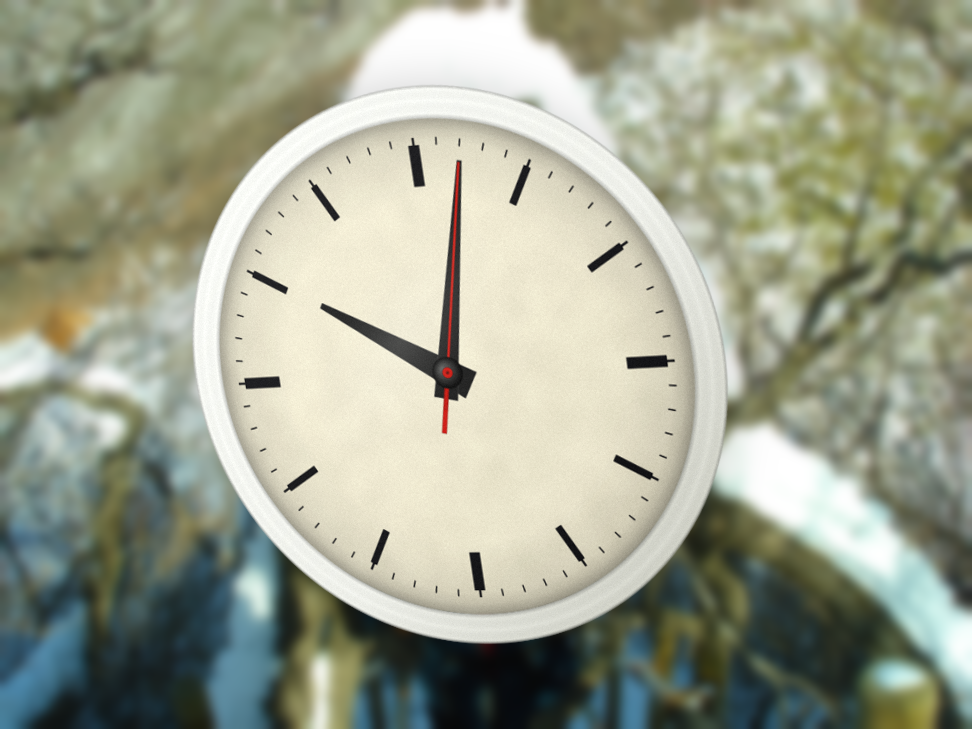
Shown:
10 h 02 min 02 s
